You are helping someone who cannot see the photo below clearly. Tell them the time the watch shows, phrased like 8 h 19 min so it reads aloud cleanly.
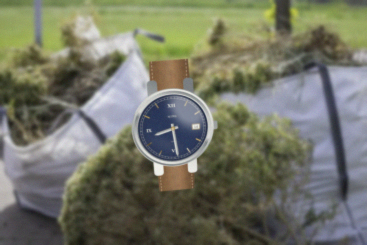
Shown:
8 h 29 min
